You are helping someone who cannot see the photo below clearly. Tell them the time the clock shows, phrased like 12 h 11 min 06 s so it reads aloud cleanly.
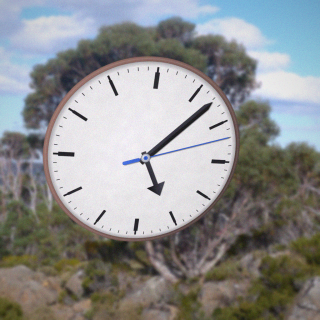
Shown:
5 h 07 min 12 s
